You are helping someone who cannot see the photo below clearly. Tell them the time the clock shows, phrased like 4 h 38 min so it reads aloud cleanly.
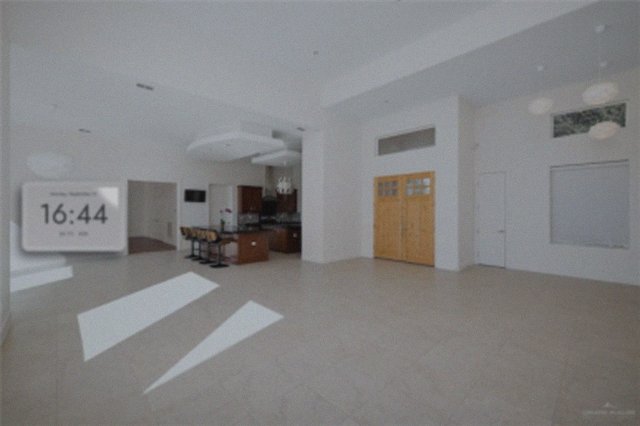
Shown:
16 h 44 min
